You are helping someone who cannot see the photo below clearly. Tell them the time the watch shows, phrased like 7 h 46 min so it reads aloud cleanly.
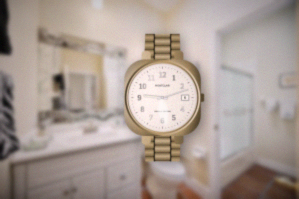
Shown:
9 h 12 min
